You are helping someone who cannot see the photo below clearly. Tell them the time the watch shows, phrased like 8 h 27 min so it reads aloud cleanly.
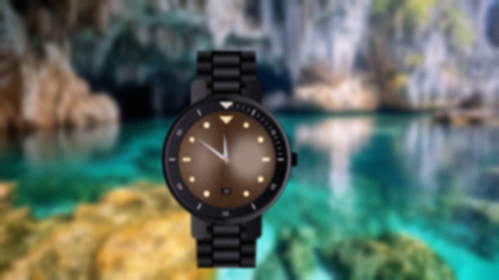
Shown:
11 h 51 min
